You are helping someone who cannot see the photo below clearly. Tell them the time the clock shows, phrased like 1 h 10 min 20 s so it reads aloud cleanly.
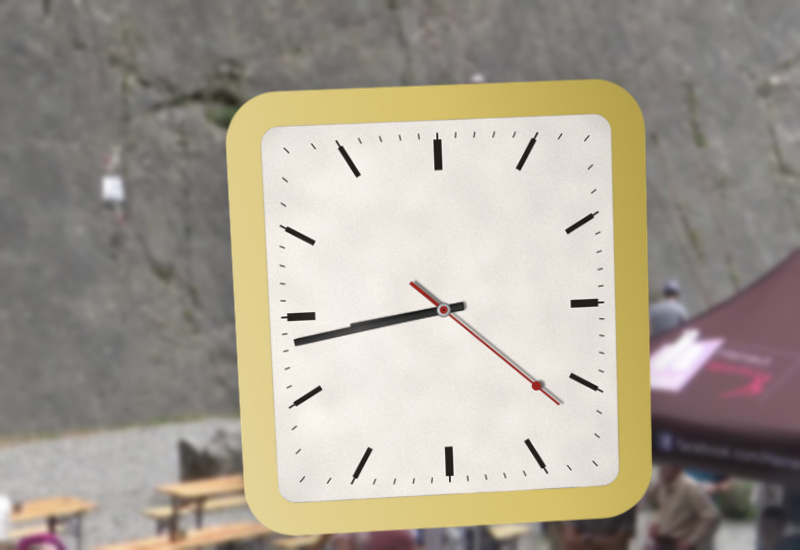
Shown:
8 h 43 min 22 s
